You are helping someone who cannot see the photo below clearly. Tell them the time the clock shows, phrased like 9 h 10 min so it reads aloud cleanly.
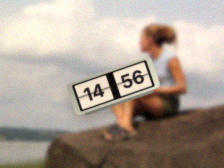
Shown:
14 h 56 min
